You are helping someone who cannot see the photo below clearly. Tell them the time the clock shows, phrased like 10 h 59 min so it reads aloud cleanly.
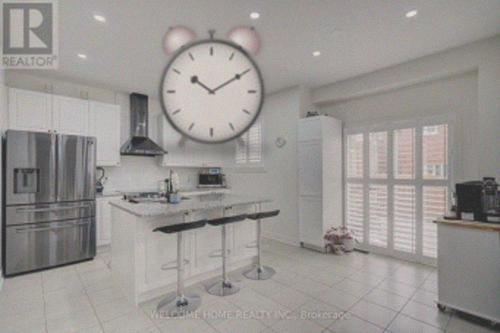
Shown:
10 h 10 min
